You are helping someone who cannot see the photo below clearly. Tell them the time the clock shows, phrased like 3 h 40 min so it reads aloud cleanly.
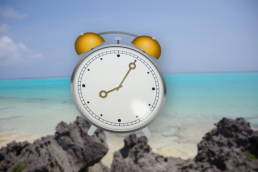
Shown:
8 h 05 min
